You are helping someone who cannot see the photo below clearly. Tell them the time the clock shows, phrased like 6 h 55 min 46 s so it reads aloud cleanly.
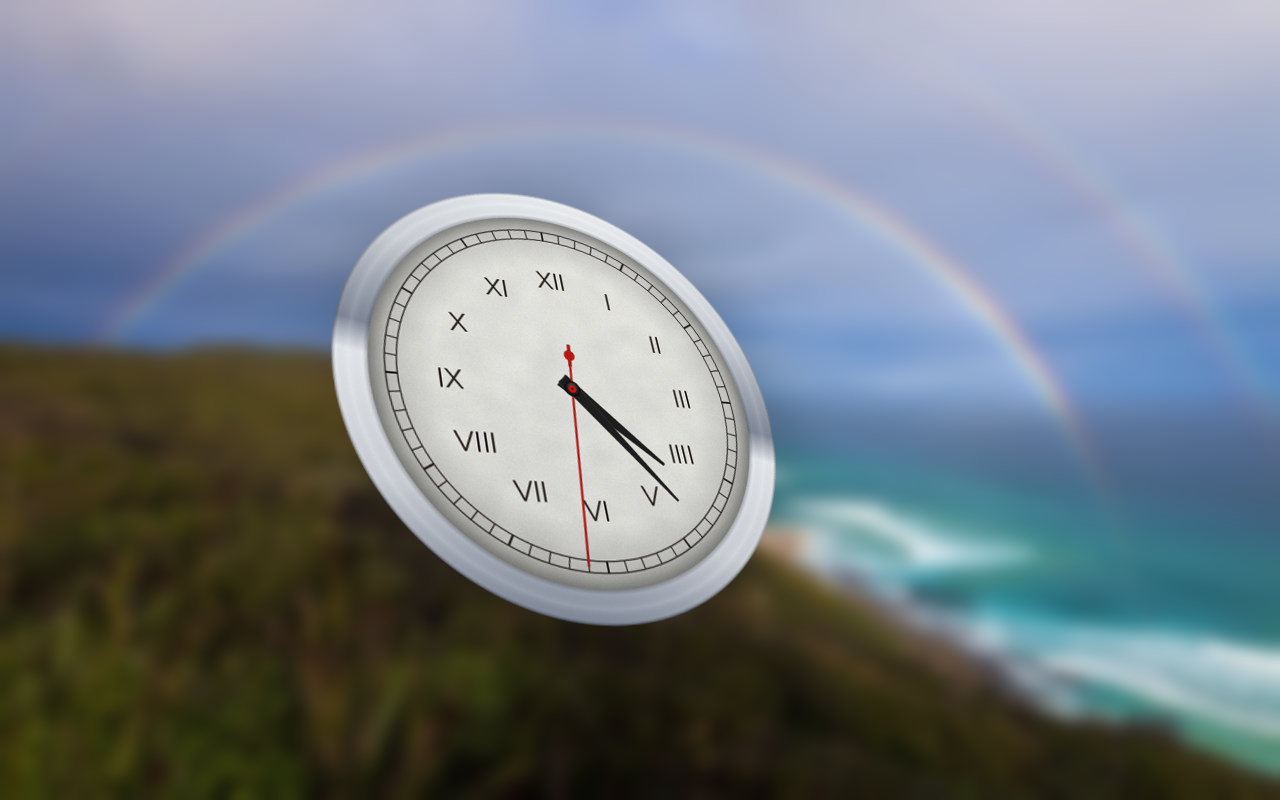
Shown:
4 h 23 min 31 s
